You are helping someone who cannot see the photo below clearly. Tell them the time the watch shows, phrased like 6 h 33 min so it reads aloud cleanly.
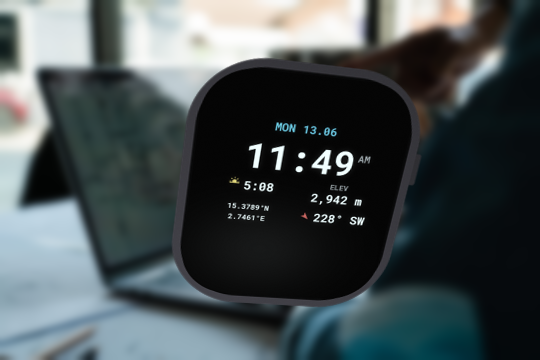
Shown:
11 h 49 min
